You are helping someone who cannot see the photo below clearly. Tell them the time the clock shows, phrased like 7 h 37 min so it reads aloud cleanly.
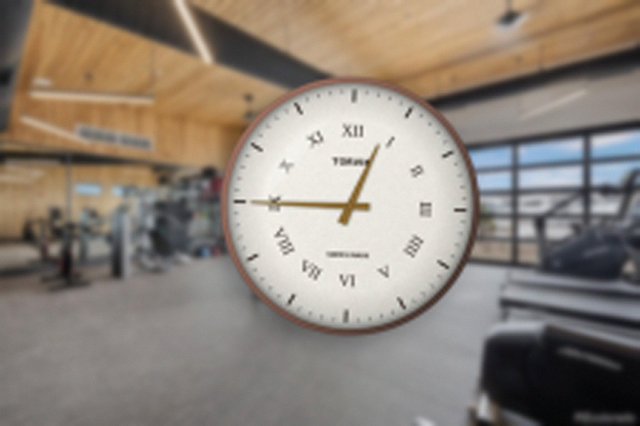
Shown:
12 h 45 min
